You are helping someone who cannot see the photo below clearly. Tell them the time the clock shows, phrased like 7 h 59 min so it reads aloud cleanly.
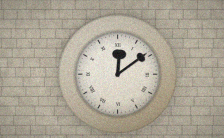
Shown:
12 h 09 min
